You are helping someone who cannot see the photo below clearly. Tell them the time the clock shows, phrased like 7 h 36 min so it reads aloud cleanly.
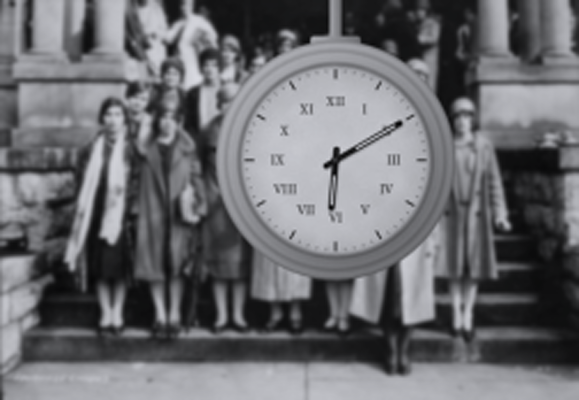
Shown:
6 h 10 min
